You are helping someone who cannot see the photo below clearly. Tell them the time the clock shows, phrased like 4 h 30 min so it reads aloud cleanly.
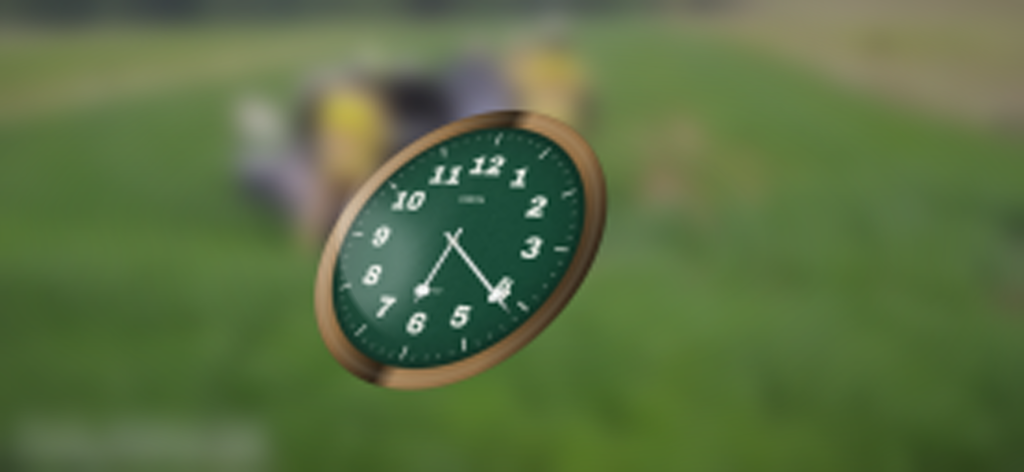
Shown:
6 h 21 min
